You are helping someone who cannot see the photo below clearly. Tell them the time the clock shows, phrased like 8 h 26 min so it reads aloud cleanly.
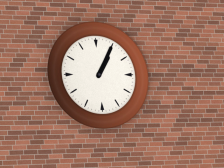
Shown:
1 h 05 min
